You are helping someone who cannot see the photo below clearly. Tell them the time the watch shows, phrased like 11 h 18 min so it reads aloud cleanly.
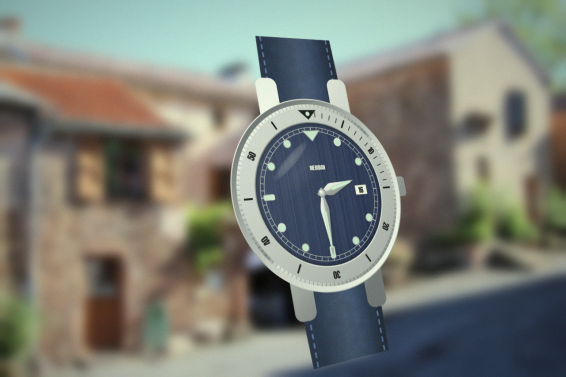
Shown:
2 h 30 min
